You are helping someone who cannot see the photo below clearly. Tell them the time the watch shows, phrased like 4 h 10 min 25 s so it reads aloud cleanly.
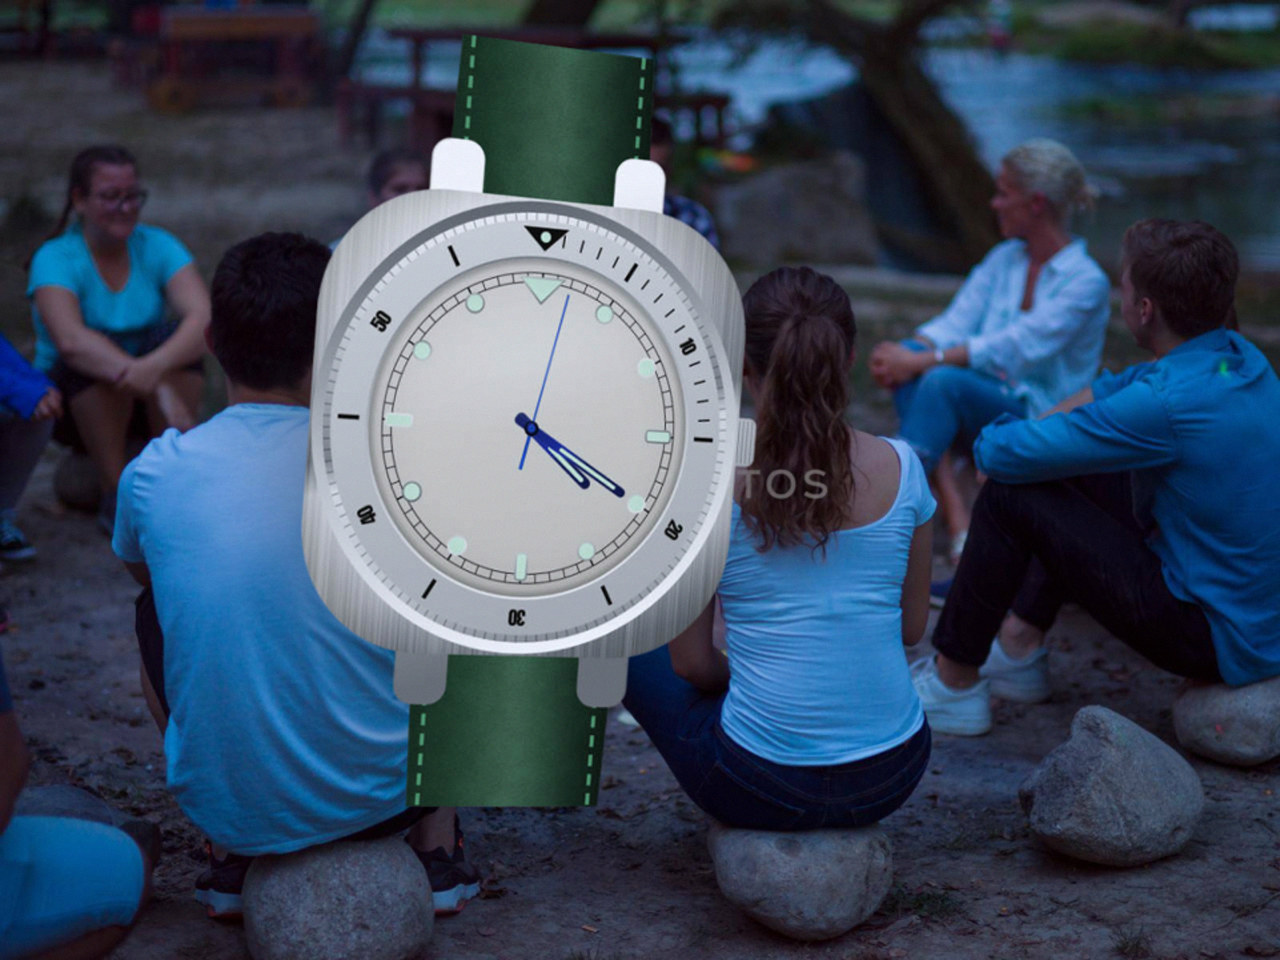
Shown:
4 h 20 min 02 s
